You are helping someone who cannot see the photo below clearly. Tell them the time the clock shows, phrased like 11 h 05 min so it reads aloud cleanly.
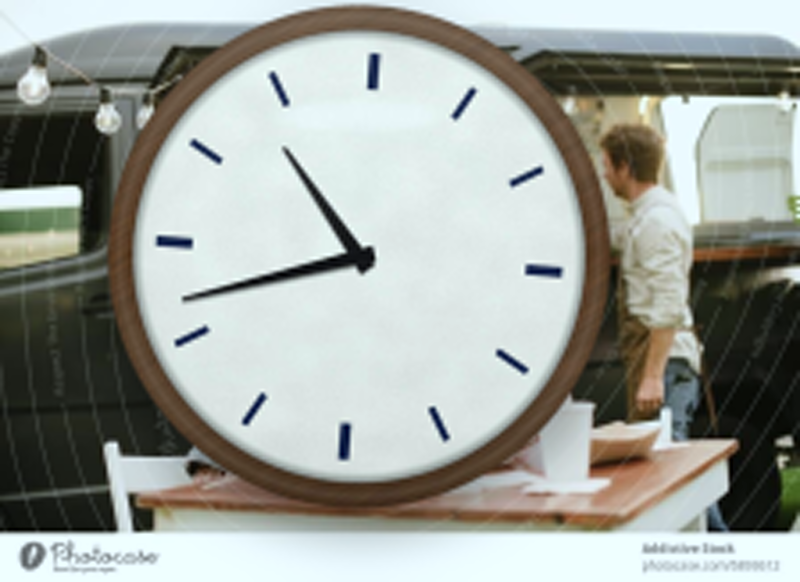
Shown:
10 h 42 min
